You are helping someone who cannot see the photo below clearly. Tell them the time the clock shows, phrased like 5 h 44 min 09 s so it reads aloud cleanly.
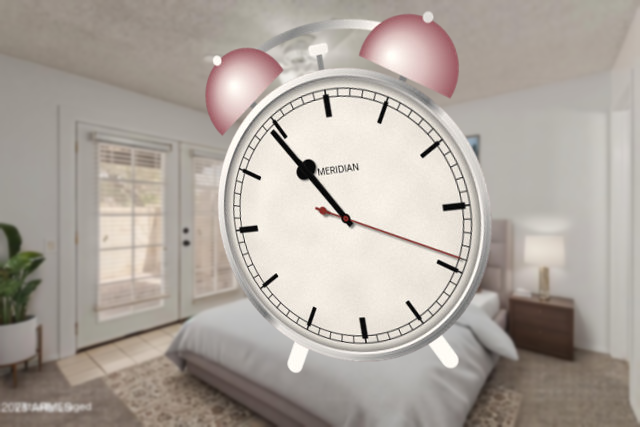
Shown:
10 h 54 min 19 s
